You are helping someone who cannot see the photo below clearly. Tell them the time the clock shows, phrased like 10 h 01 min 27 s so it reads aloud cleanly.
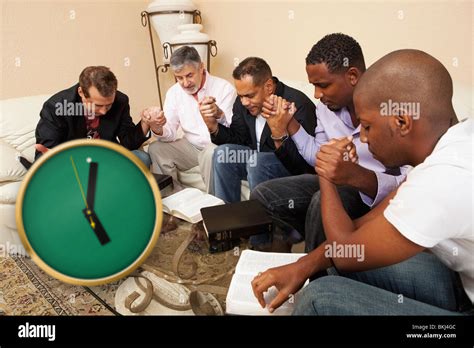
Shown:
5 h 00 min 57 s
